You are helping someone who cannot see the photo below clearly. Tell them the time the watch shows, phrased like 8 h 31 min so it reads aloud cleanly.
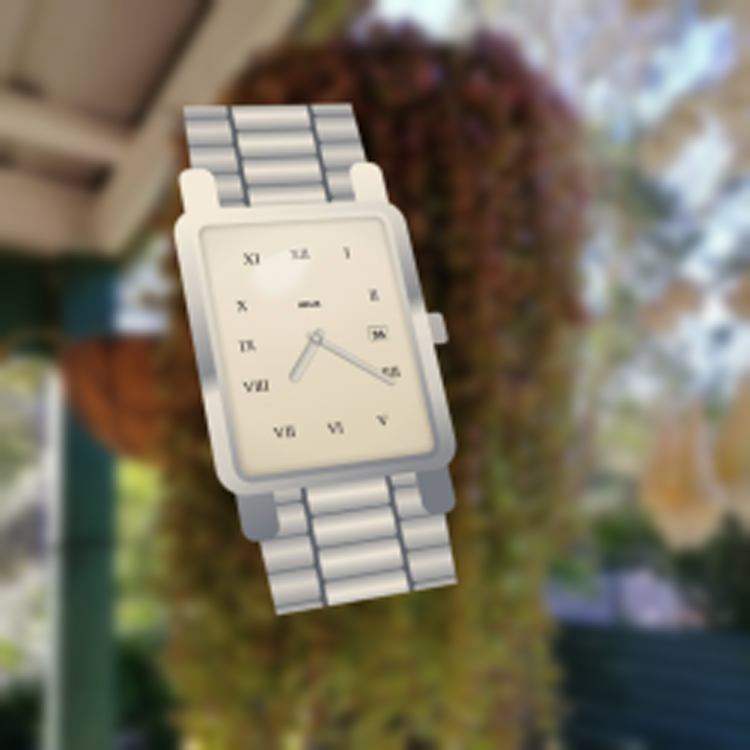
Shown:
7 h 21 min
